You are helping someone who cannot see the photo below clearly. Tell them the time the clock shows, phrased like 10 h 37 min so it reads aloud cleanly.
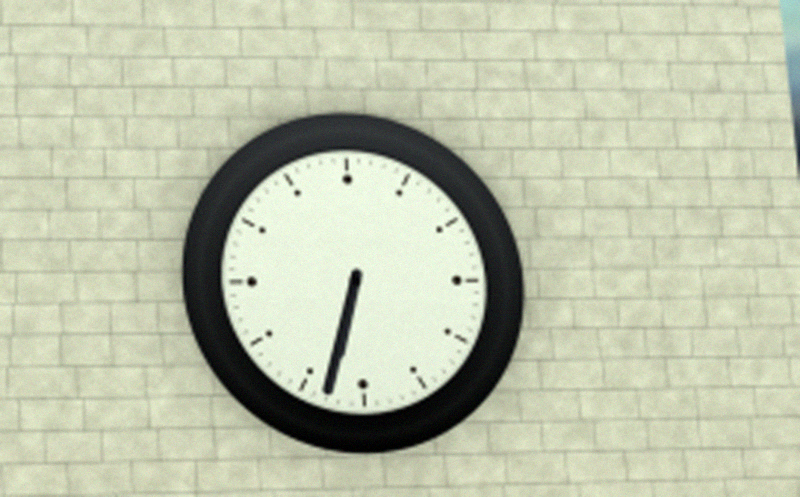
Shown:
6 h 33 min
